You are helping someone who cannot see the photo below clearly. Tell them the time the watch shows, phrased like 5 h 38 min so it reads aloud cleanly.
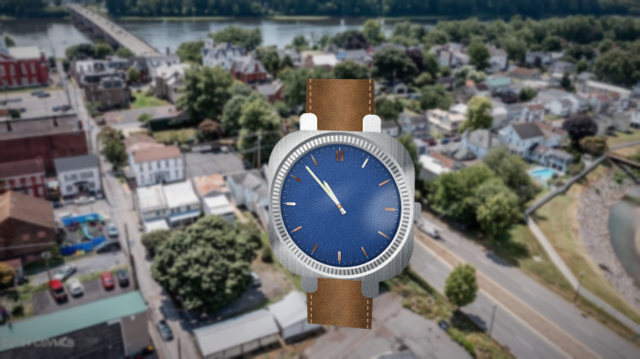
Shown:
10 h 53 min
